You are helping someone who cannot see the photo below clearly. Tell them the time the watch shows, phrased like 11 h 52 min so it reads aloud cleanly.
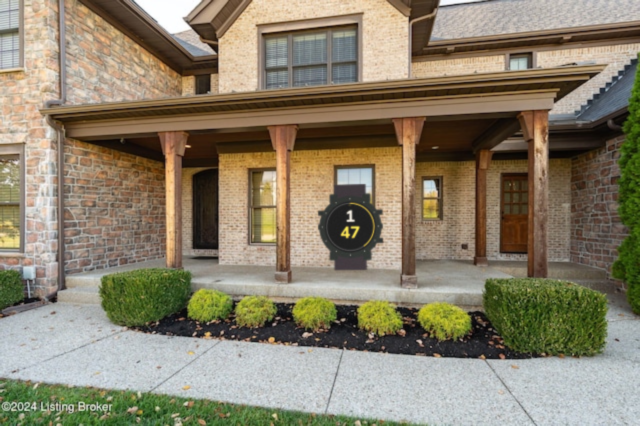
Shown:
1 h 47 min
